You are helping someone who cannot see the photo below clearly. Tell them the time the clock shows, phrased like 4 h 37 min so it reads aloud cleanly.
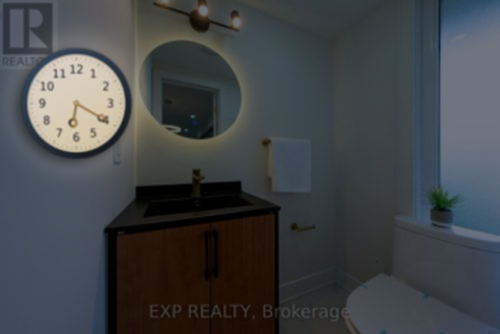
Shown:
6 h 20 min
